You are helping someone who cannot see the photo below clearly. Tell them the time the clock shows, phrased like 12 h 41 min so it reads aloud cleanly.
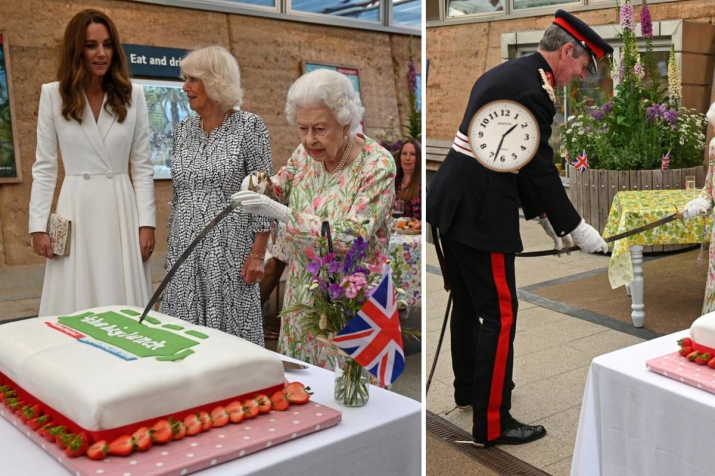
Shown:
1 h 33 min
